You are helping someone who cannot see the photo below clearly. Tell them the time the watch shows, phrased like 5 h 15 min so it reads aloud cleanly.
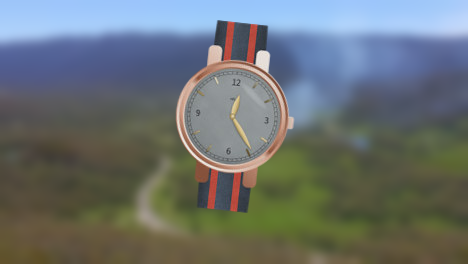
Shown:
12 h 24 min
